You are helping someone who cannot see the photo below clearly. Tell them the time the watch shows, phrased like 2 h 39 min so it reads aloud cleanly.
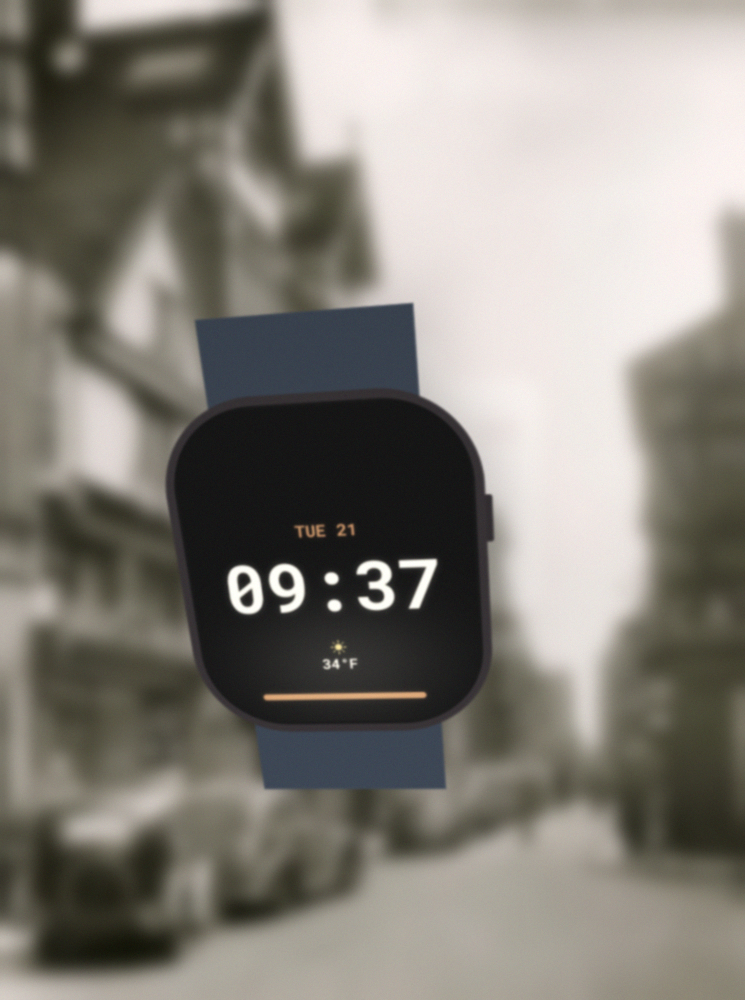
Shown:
9 h 37 min
